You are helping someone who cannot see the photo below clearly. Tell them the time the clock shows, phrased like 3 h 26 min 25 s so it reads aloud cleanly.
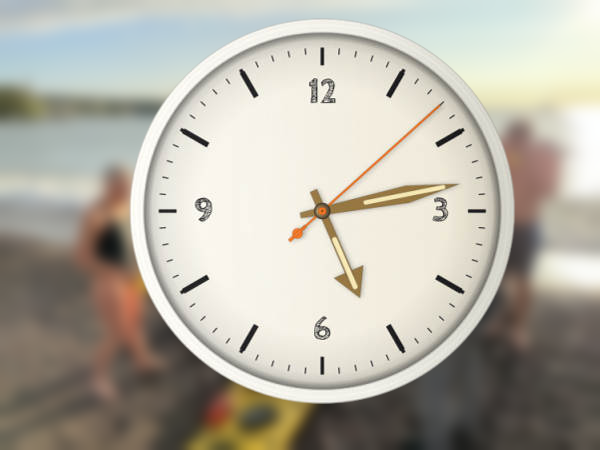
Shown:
5 h 13 min 08 s
